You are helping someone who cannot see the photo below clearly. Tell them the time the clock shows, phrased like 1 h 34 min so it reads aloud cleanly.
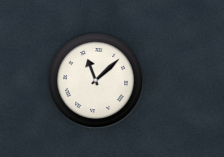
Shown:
11 h 07 min
